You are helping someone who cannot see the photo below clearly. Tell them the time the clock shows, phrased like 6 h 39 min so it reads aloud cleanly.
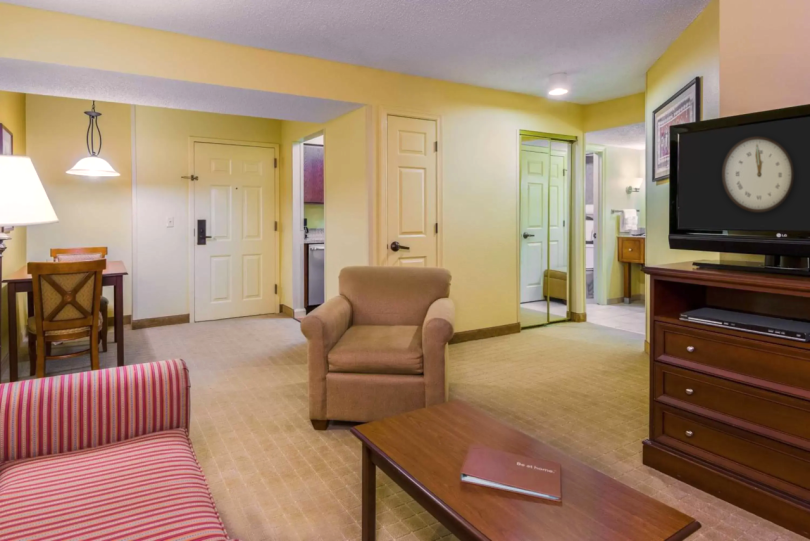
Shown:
11 h 59 min
